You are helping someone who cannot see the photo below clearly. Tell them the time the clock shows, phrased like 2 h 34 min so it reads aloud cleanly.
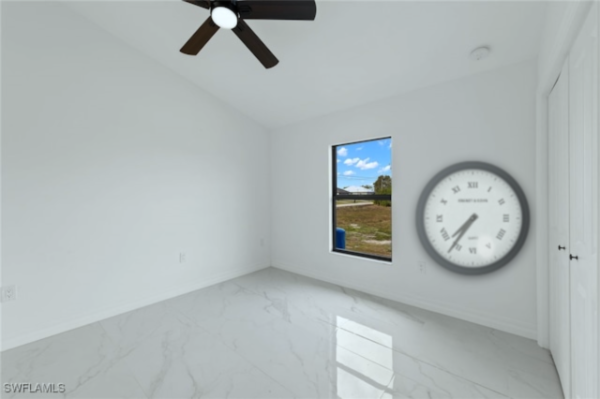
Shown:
7 h 36 min
